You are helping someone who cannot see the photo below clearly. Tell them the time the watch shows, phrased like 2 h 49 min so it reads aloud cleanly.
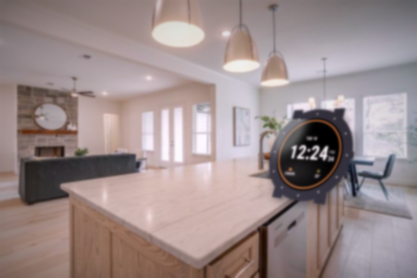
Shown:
12 h 24 min
